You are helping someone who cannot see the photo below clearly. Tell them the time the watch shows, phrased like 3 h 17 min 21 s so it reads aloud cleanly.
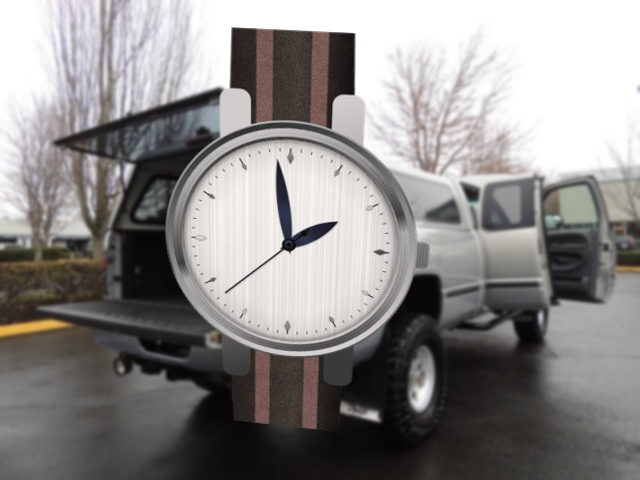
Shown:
1 h 58 min 38 s
